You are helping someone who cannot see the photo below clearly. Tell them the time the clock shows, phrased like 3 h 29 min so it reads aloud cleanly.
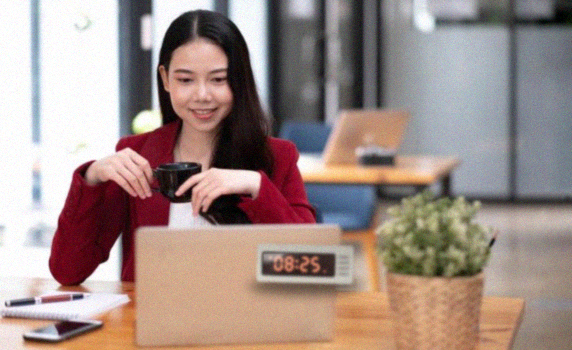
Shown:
8 h 25 min
